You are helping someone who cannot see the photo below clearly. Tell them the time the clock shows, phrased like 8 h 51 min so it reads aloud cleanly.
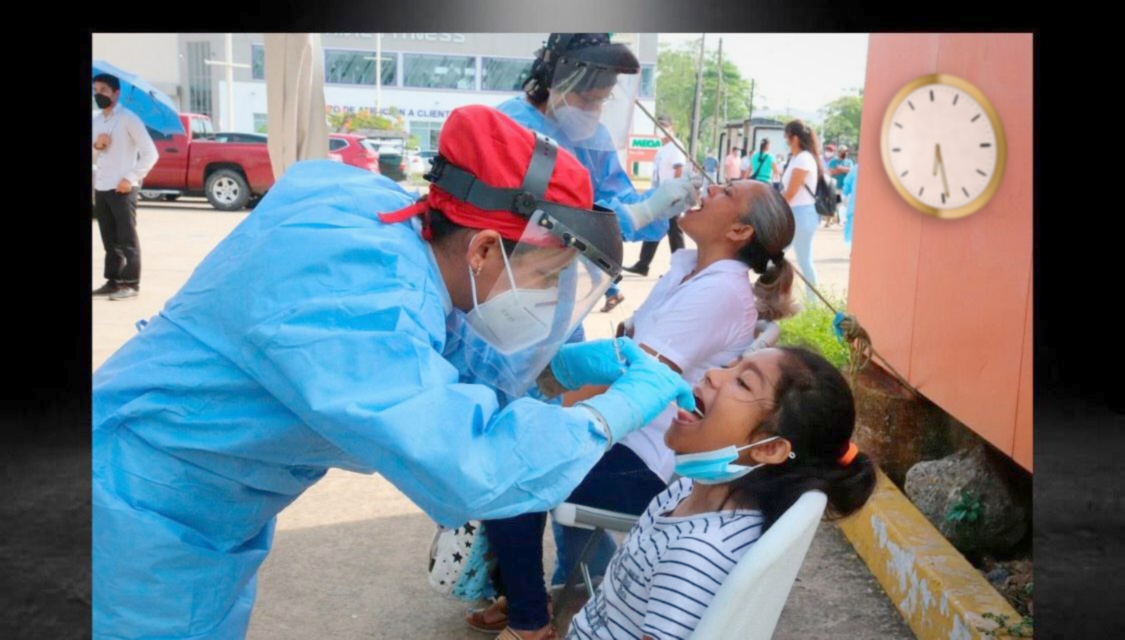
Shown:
6 h 29 min
